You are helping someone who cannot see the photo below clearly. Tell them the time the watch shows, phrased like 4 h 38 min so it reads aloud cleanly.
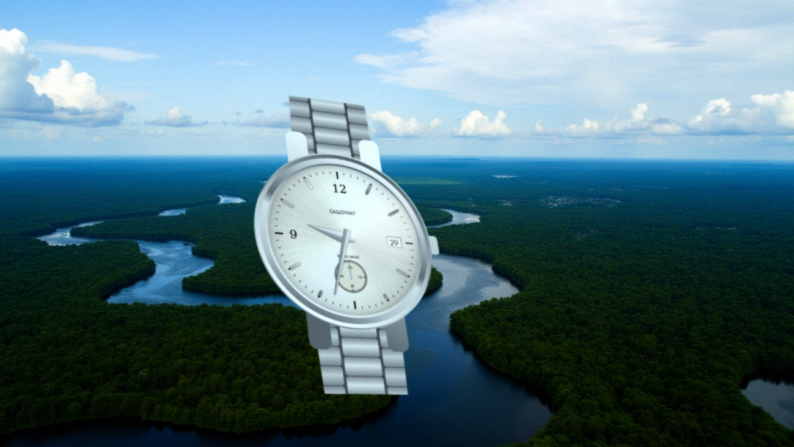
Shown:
9 h 33 min
